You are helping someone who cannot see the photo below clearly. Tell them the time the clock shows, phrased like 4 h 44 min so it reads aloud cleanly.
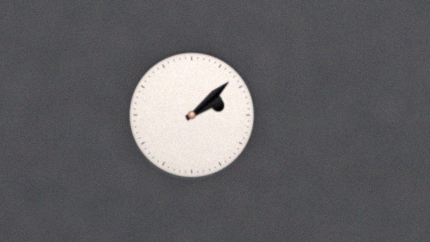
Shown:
2 h 08 min
